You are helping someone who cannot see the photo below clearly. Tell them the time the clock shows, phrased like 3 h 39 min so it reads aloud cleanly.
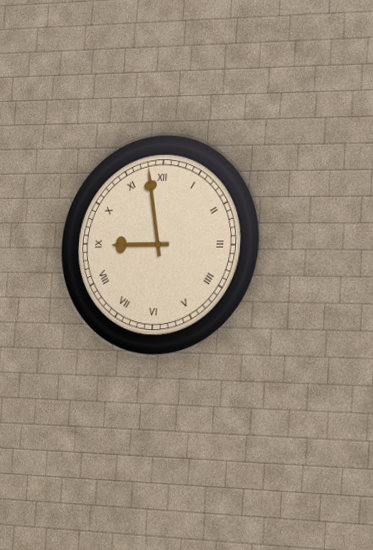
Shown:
8 h 58 min
